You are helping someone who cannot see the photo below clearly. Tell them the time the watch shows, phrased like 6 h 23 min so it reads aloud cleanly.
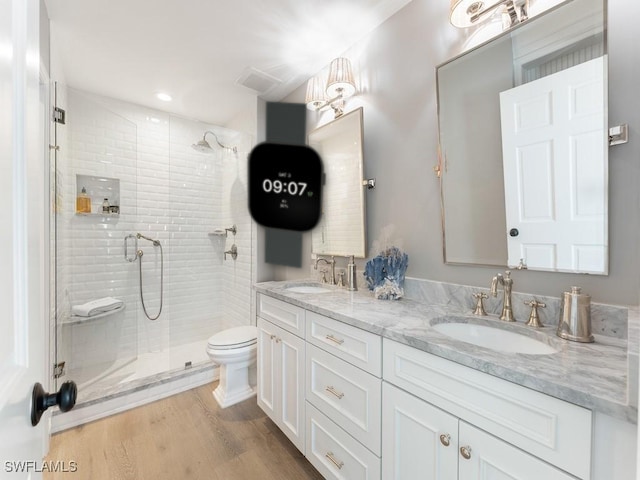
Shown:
9 h 07 min
